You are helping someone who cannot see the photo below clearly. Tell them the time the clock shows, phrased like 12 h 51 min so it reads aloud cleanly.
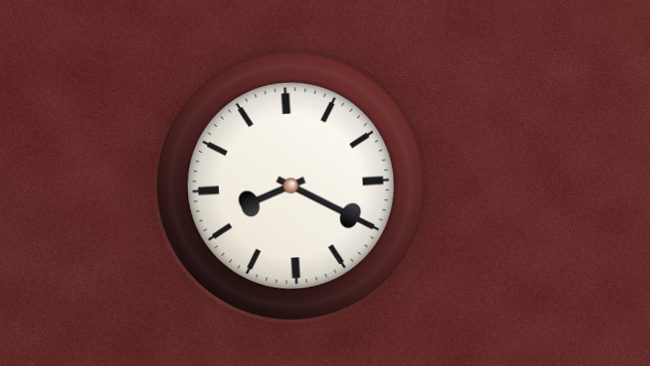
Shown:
8 h 20 min
